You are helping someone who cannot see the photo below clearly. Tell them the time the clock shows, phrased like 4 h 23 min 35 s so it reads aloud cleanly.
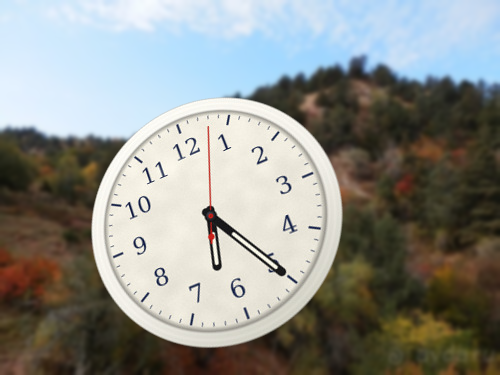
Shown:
6 h 25 min 03 s
